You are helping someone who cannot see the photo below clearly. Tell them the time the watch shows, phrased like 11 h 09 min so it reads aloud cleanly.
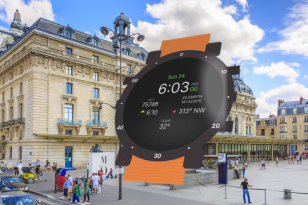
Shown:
6 h 03 min
